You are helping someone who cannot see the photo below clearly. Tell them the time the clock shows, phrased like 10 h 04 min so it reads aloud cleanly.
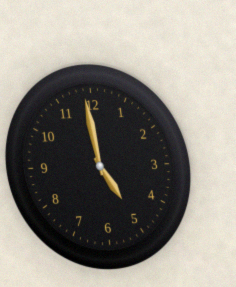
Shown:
4 h 59 min
